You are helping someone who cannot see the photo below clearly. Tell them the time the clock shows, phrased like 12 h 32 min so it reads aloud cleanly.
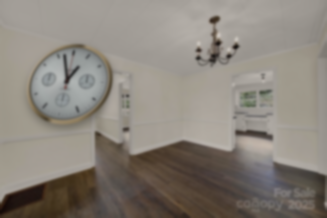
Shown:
12 h 57 min
